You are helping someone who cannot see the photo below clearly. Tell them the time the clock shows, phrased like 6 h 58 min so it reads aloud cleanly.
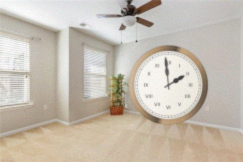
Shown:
1 h 59 min
